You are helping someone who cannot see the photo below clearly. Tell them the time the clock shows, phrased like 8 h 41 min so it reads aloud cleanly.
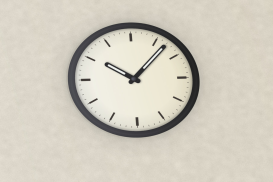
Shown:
10 h 07 min
